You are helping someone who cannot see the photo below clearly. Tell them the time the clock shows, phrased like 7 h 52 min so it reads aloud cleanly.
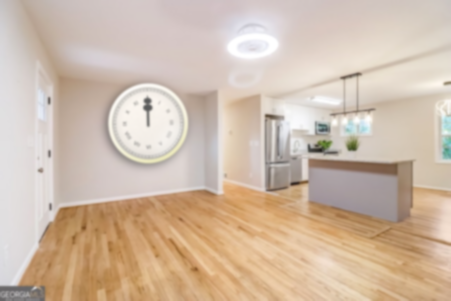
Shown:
12 h 00 min
